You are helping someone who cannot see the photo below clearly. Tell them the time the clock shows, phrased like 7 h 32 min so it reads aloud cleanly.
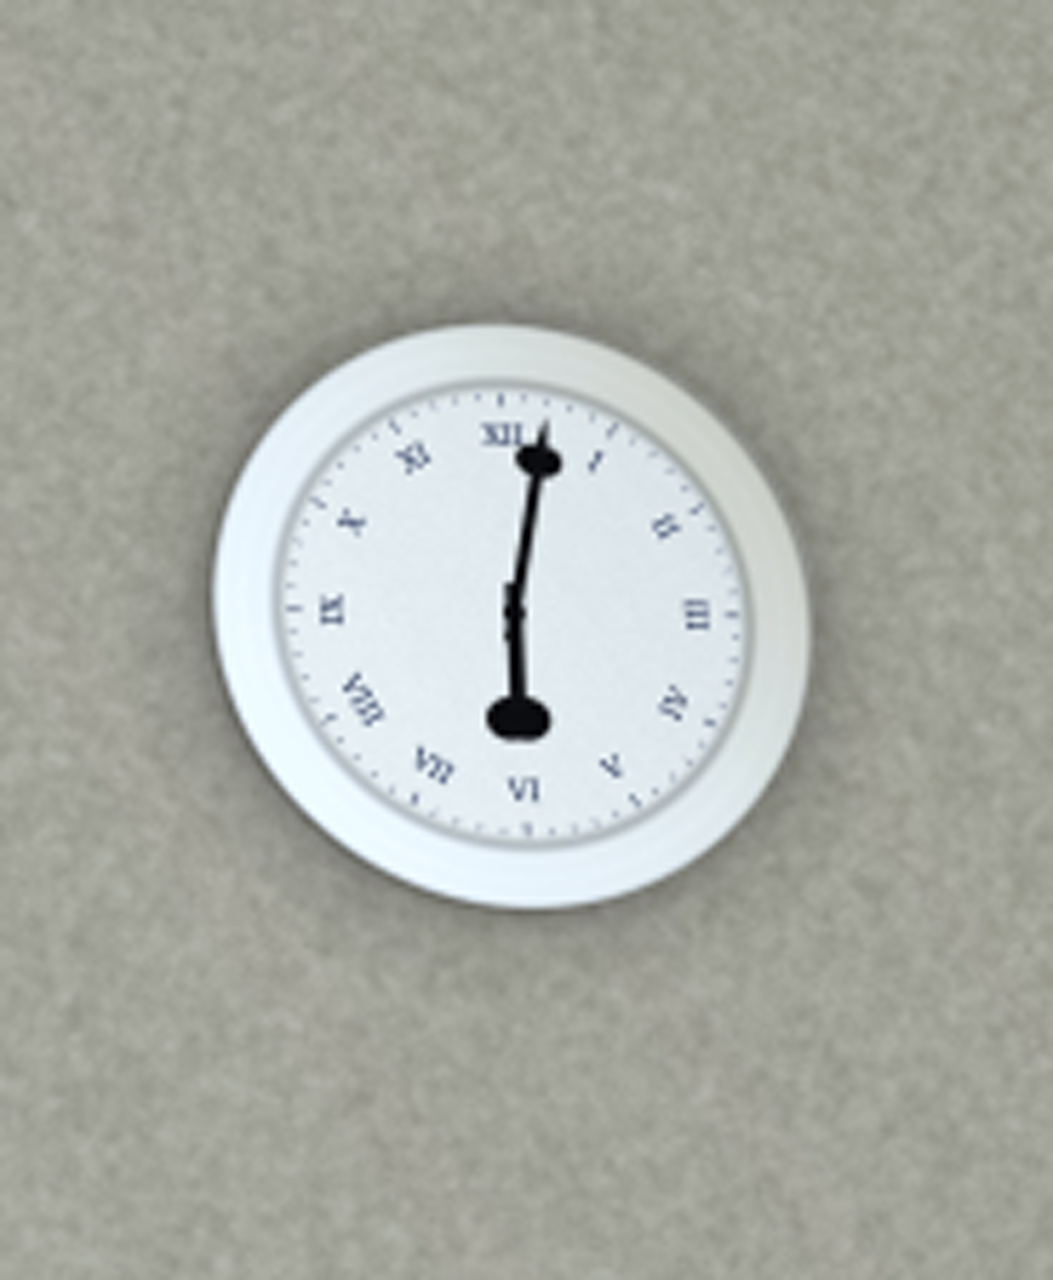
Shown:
6 h 02 min
